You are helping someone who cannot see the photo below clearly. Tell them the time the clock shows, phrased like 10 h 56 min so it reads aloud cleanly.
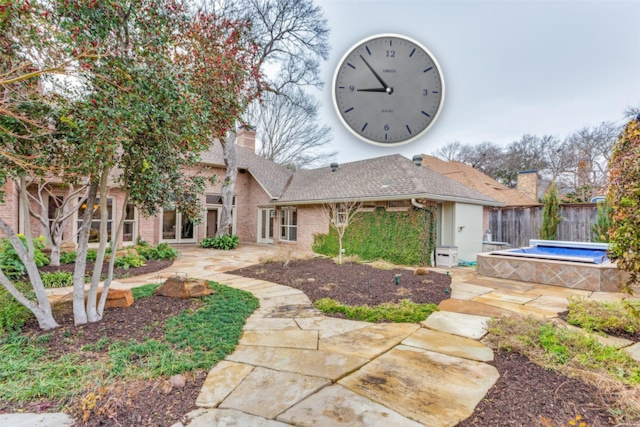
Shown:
8 h 53 min
